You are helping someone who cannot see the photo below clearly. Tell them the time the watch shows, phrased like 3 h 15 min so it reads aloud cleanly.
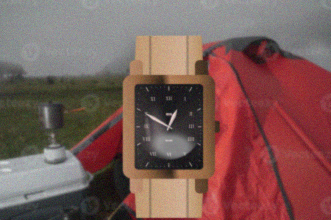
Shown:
12 h 50 min
